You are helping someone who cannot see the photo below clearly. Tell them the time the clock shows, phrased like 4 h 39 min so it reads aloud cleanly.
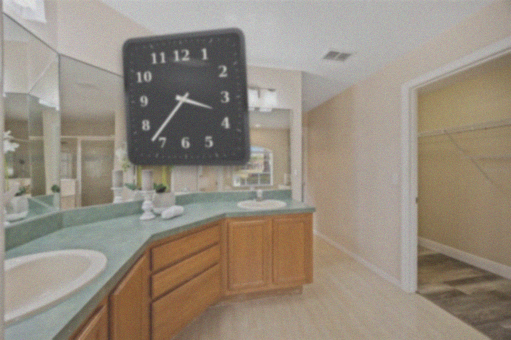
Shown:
3 h 37 min
